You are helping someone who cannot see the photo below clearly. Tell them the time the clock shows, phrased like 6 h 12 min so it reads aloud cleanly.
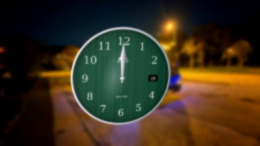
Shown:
12 h 00 min
